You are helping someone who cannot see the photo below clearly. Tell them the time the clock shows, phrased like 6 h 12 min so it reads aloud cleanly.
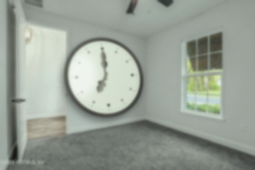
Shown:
7 h 00 min
